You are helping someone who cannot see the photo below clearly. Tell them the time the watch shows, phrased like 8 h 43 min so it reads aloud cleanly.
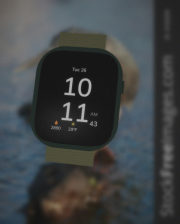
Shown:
10 h 11 min
